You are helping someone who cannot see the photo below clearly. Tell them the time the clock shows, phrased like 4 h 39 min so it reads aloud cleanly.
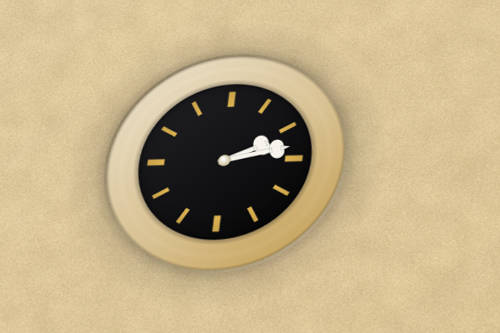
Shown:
2 h 13 min
